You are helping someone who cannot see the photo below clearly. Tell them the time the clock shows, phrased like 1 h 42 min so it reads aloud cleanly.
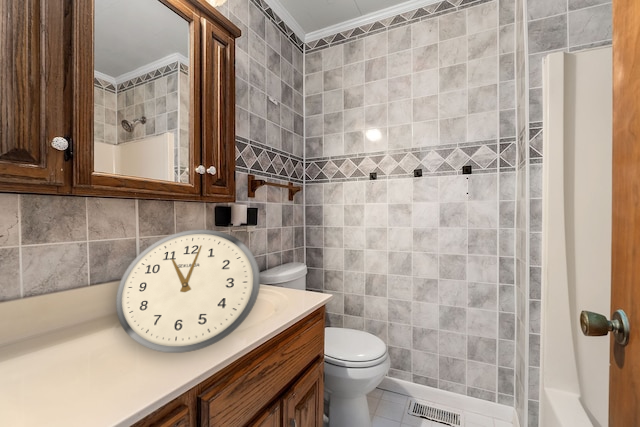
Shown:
11 h 02 min
